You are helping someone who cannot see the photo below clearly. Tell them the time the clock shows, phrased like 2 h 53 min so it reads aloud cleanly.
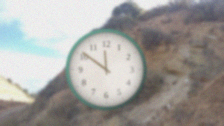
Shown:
11 h 51 min
